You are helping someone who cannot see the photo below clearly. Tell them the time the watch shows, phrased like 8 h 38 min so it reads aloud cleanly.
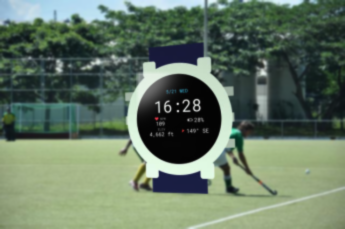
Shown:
16 h 28 min
